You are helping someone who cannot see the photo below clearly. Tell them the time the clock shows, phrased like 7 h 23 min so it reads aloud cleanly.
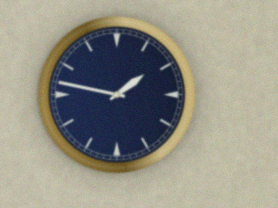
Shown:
1 h 47 min
